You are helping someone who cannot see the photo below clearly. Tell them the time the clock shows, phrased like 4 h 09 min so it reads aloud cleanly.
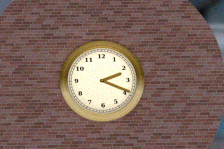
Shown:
2 h 19 min
